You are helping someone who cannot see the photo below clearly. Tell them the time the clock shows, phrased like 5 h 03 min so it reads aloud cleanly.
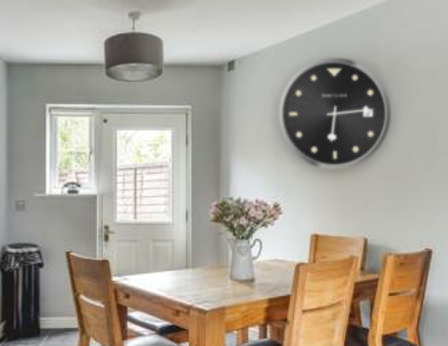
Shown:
6 h 14 min
